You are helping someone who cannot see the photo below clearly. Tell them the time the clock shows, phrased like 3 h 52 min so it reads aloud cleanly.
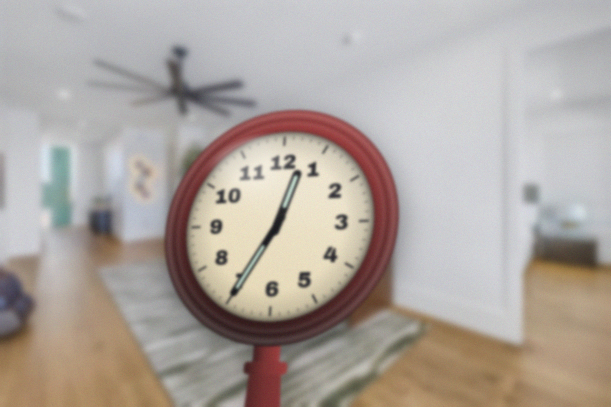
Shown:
12 h 35 min
